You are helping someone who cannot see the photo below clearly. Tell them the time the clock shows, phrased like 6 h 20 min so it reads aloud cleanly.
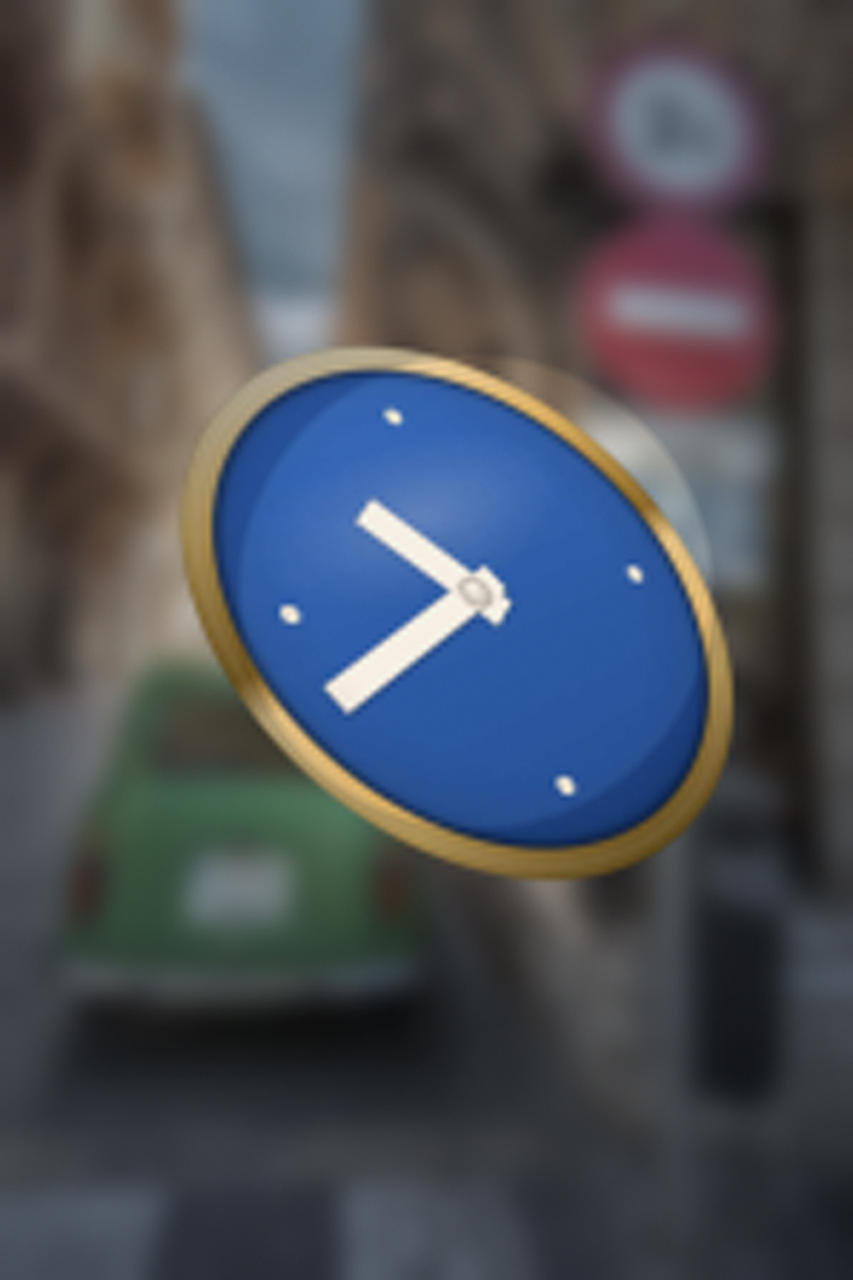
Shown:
10 h 41 min
